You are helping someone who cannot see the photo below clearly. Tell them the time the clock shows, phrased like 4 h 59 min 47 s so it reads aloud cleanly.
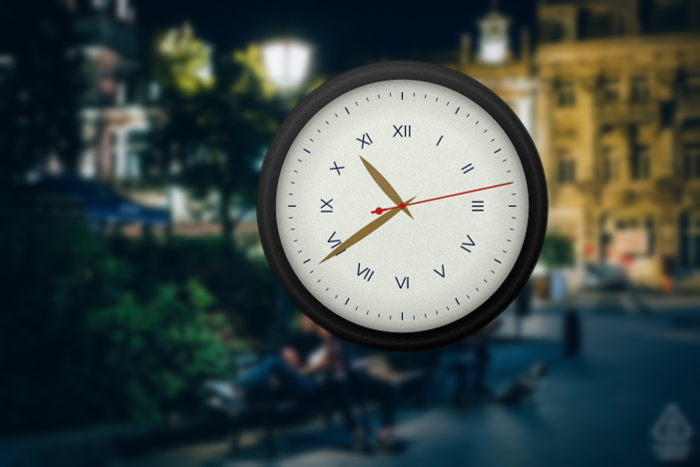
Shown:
10 h 39 min 13 s
